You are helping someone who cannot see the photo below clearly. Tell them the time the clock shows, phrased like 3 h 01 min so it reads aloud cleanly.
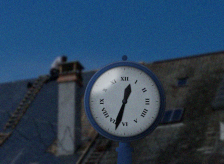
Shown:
12 h 33 min
